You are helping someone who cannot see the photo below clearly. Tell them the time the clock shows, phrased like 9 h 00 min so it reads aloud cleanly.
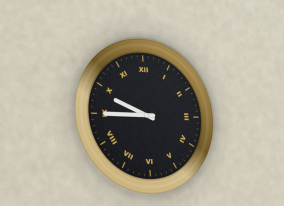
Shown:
9 h 45 min
